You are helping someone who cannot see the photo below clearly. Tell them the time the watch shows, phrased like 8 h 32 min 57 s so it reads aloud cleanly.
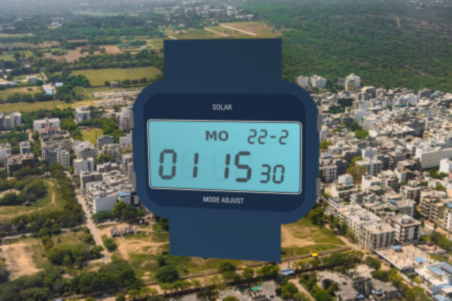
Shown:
1 h 15 min 30 s
